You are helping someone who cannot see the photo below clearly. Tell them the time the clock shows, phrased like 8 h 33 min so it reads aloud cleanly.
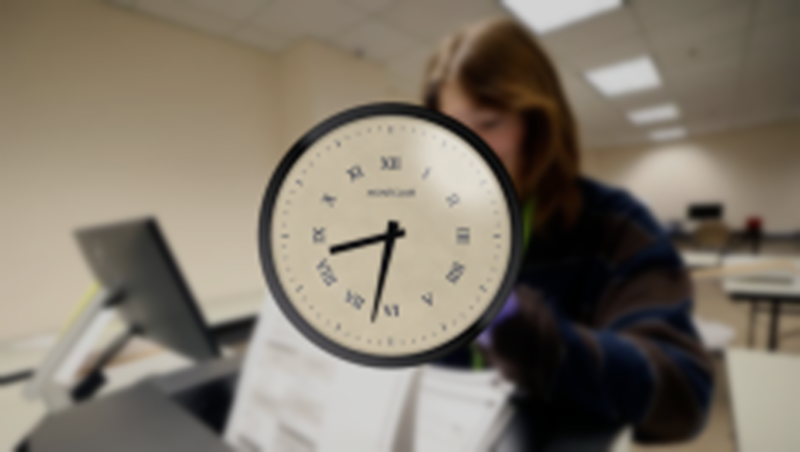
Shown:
8 h 32 min
